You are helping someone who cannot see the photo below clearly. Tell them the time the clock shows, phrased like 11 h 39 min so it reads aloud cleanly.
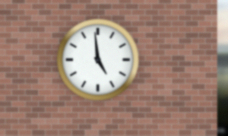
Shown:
4 h 59 min
